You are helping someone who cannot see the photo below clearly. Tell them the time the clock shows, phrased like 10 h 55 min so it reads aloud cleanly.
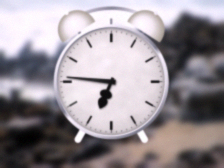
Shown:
6 h 46 min
